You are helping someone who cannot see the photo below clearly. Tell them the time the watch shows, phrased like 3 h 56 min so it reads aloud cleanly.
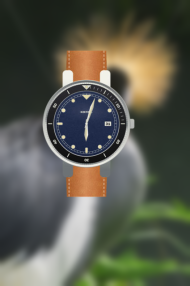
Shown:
6 h 03 min
